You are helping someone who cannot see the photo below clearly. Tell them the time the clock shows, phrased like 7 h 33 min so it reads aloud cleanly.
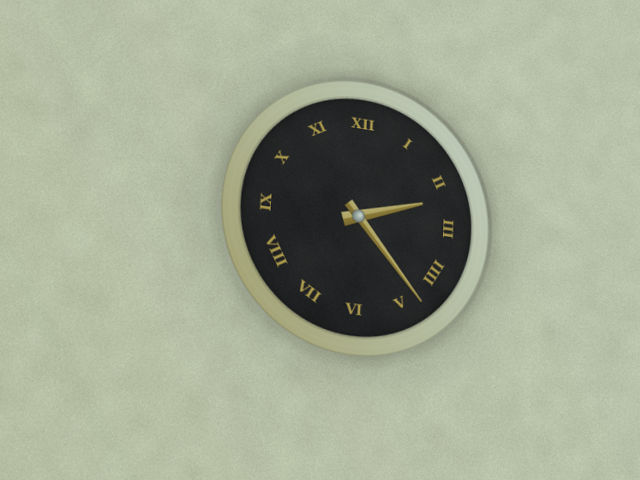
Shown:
2 h 23 min
